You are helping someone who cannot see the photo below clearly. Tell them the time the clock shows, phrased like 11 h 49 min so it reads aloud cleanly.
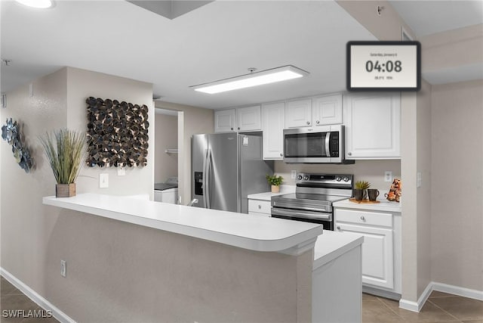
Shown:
4 h 08 min
